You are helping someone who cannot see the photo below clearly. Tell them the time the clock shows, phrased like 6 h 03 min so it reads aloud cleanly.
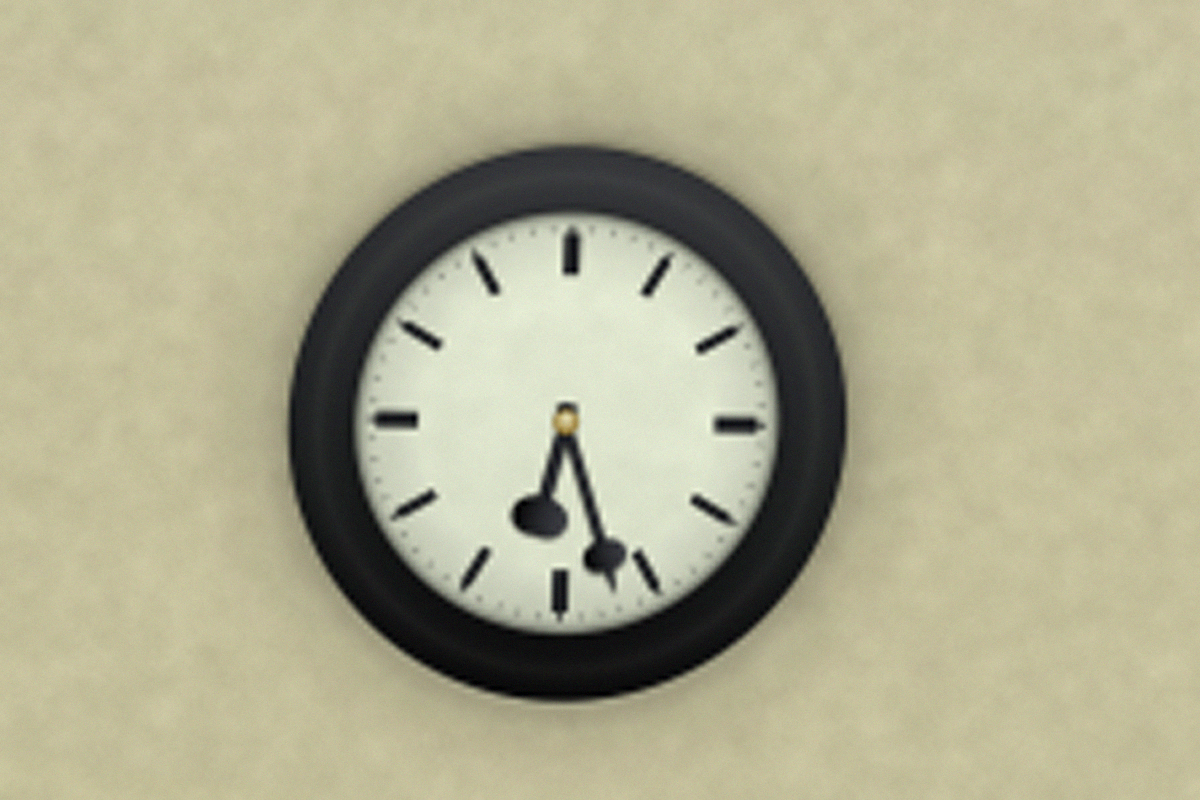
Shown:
6 h 27 min
